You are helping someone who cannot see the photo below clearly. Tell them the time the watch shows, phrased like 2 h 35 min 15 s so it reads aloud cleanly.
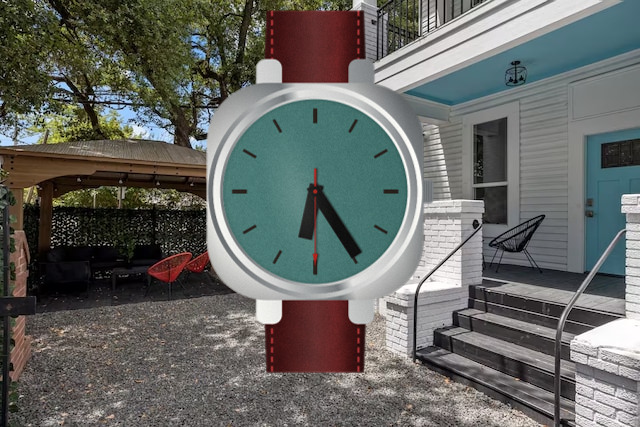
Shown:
6 h 24 min 30 s
